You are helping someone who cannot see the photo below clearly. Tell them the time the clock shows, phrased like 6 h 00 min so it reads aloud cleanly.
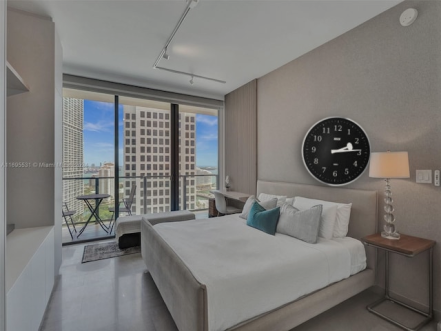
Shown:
2 h 14 min
